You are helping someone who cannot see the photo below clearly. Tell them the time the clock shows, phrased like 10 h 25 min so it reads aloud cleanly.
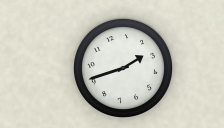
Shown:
2 h 46 min
